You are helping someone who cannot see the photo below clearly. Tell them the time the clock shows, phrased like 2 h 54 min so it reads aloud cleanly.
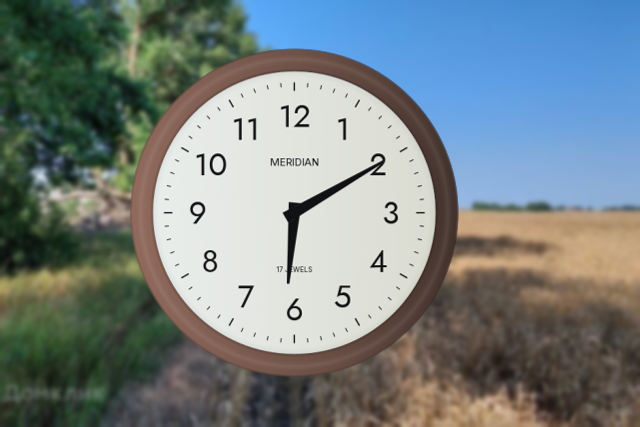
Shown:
6 h 10 min
